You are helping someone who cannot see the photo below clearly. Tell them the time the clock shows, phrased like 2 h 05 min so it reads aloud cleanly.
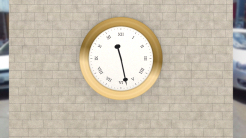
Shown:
11 h 28 min
